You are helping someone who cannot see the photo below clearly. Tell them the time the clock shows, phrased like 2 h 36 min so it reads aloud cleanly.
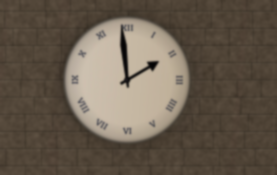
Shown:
1 h 59 min
